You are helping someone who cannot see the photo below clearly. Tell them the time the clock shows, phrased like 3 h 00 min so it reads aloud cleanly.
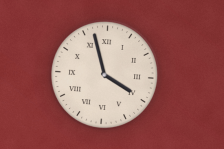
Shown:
3 h 57 min
